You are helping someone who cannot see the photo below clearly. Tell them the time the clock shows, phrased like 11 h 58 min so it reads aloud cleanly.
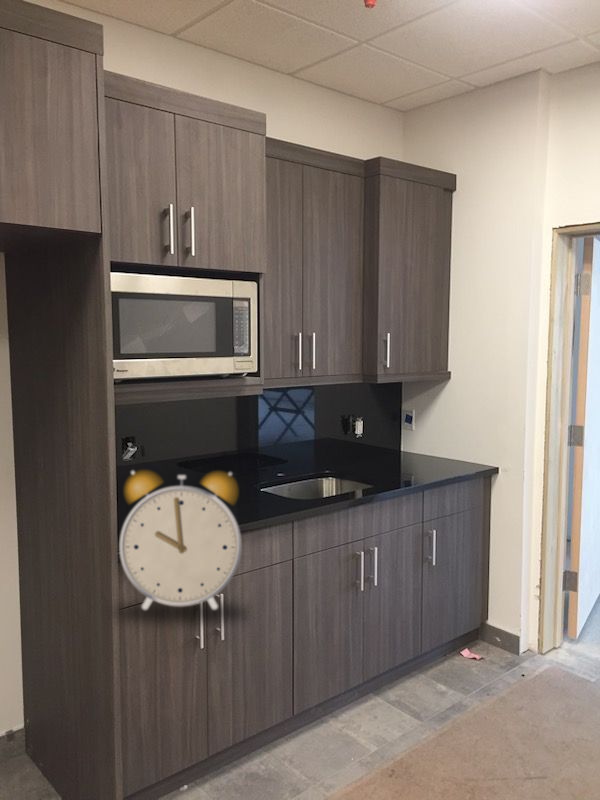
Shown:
9 h 59 min
